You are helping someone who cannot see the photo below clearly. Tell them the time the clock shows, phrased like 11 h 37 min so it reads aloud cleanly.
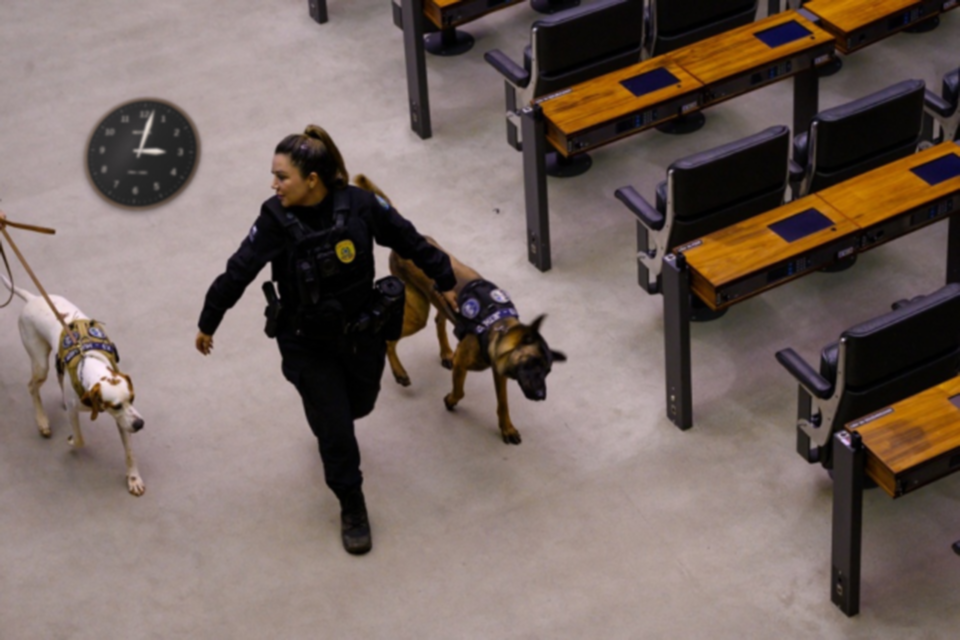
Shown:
3 h 02 min
